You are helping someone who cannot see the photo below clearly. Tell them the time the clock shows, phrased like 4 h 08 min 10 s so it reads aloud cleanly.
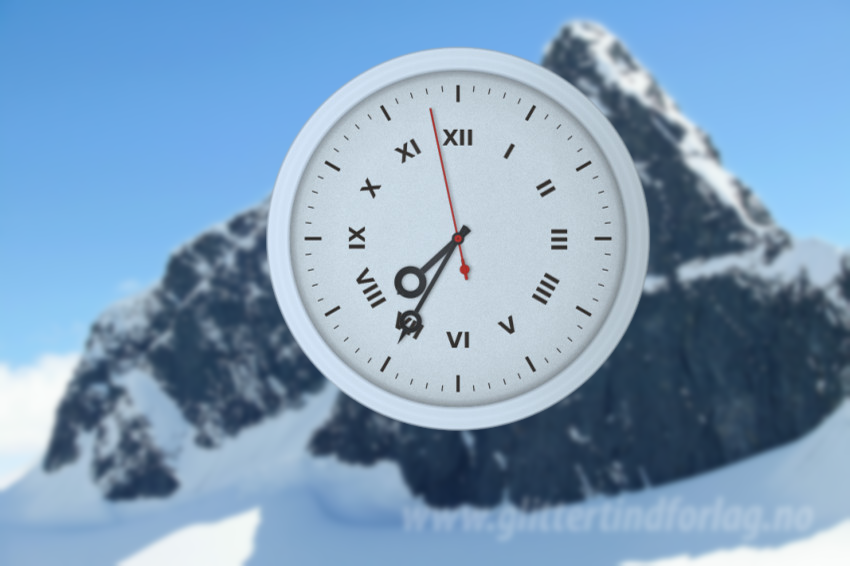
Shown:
7 h 34 min 58 s
